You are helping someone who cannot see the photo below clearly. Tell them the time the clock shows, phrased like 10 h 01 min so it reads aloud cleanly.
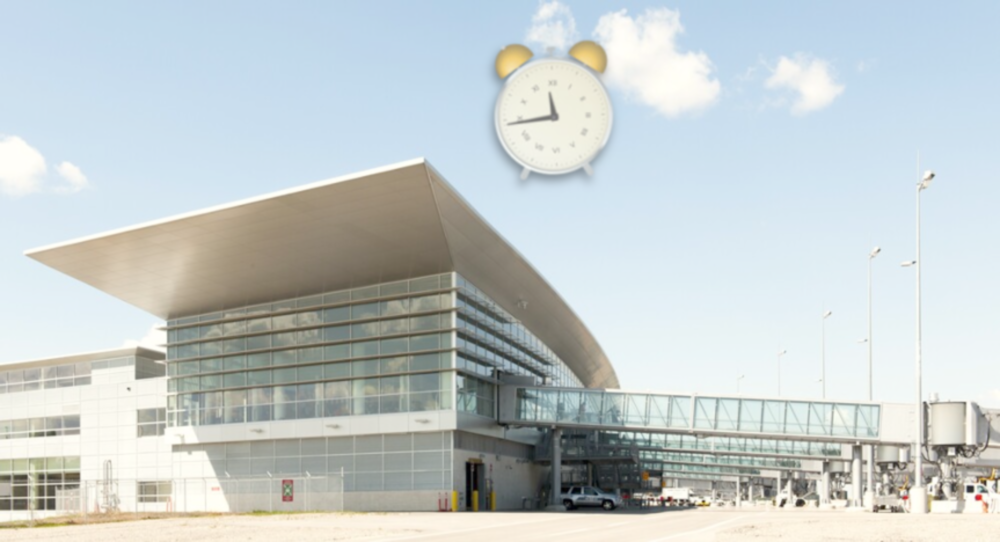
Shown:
11 h 44 min
